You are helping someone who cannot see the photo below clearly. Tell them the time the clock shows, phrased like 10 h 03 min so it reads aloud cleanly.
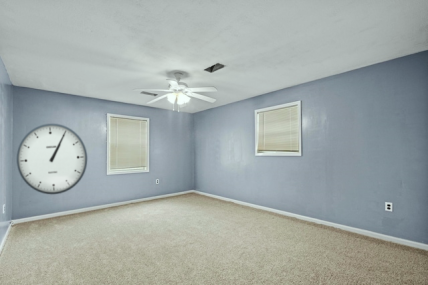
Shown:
1 h 05 min
